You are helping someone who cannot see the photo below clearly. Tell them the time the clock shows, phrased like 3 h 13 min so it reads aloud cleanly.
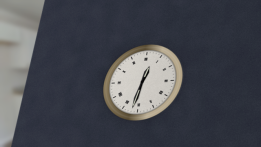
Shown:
12 h 32 min
